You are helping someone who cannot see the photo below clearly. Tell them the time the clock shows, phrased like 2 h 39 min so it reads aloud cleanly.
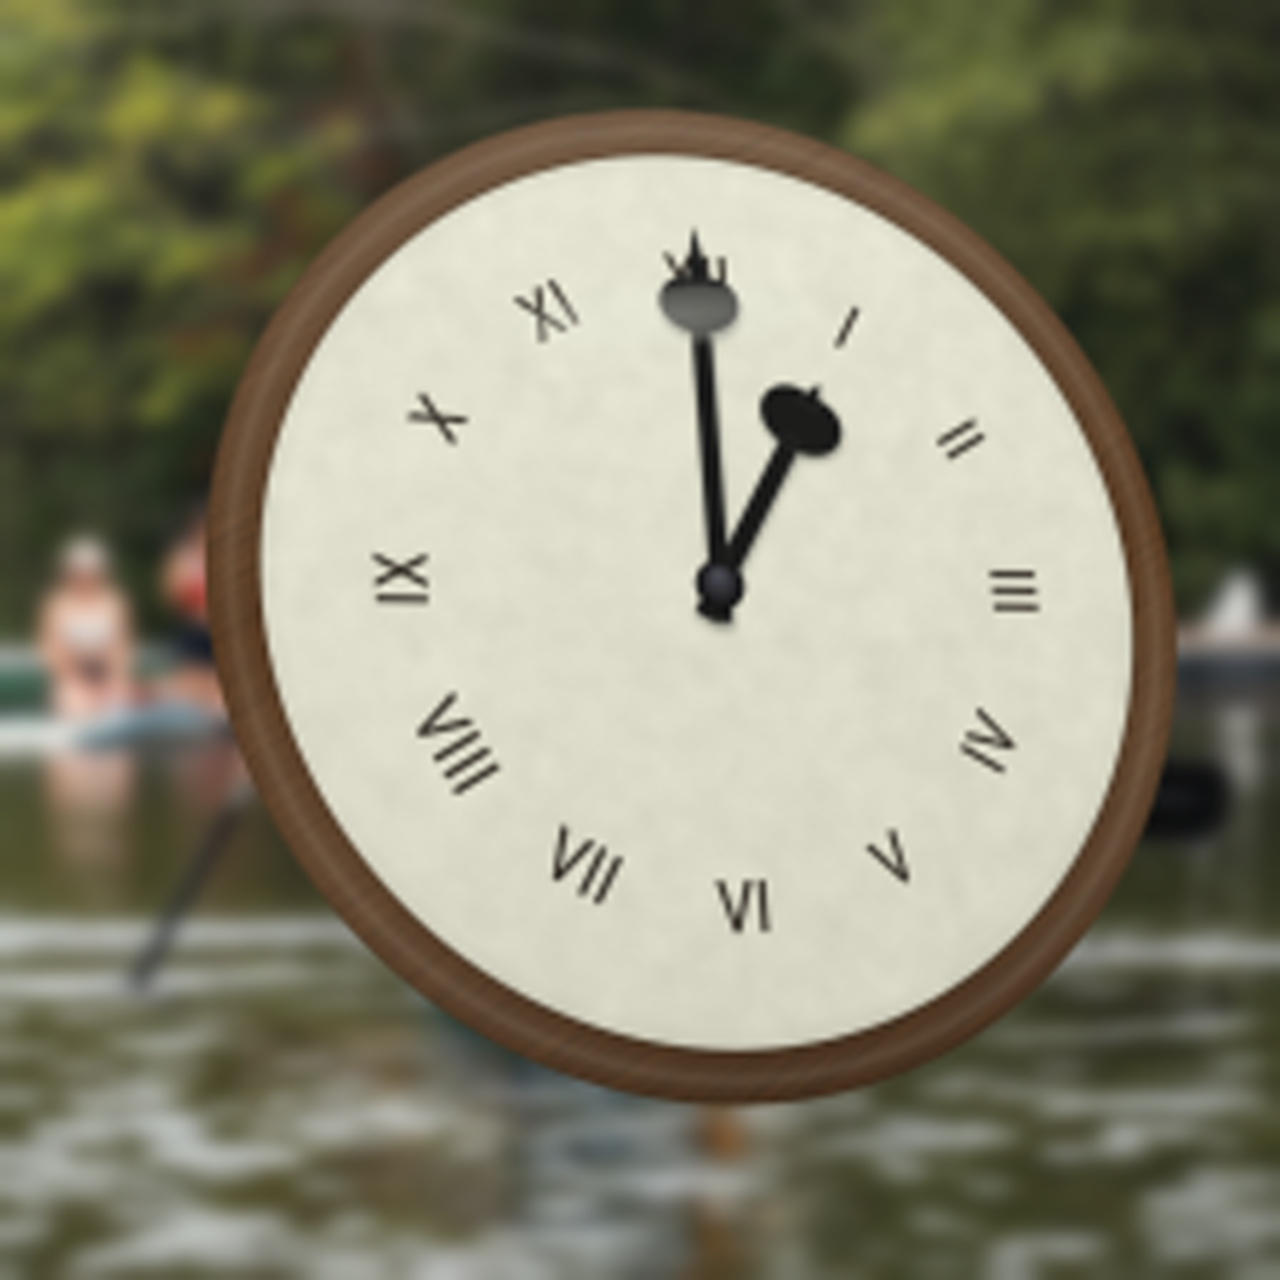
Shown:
1 h 00 min
